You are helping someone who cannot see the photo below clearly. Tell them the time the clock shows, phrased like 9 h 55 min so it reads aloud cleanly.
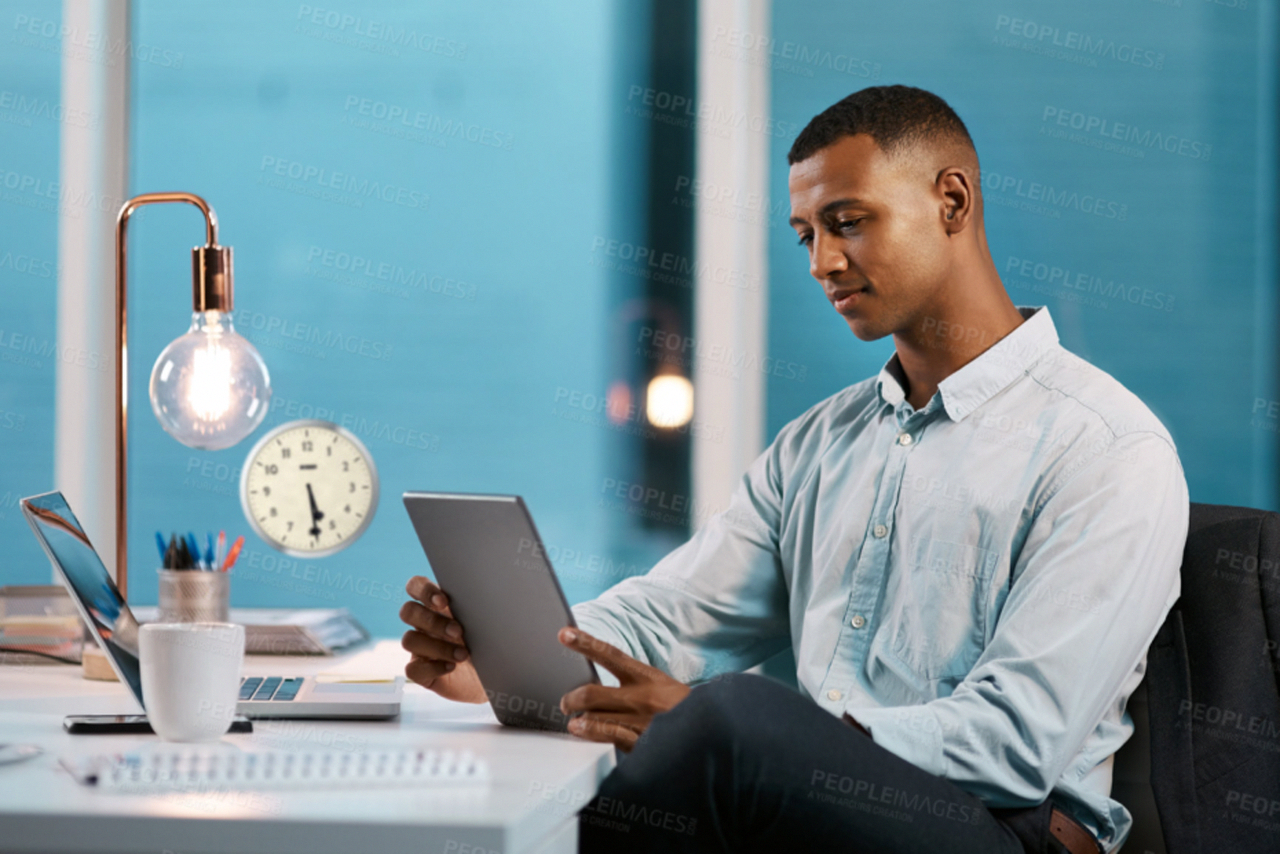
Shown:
5 h 29 min
